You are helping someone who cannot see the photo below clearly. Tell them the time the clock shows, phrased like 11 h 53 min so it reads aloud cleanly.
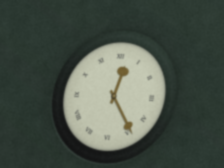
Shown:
12 h 24 min
